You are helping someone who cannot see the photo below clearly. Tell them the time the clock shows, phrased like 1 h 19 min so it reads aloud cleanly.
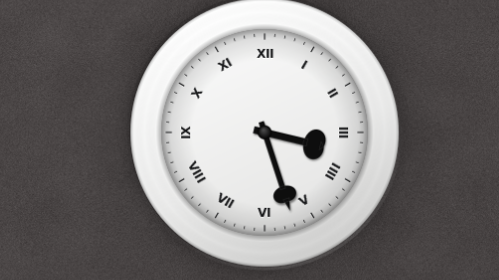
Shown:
3 h 27 min
